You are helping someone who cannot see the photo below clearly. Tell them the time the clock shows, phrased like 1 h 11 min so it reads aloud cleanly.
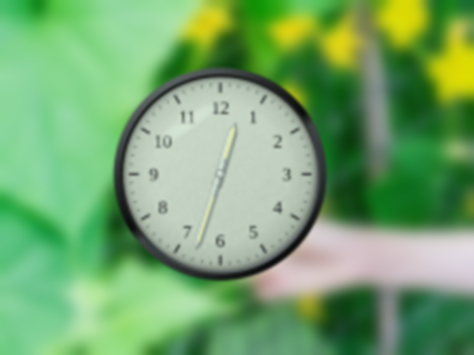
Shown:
12 h 33 min
